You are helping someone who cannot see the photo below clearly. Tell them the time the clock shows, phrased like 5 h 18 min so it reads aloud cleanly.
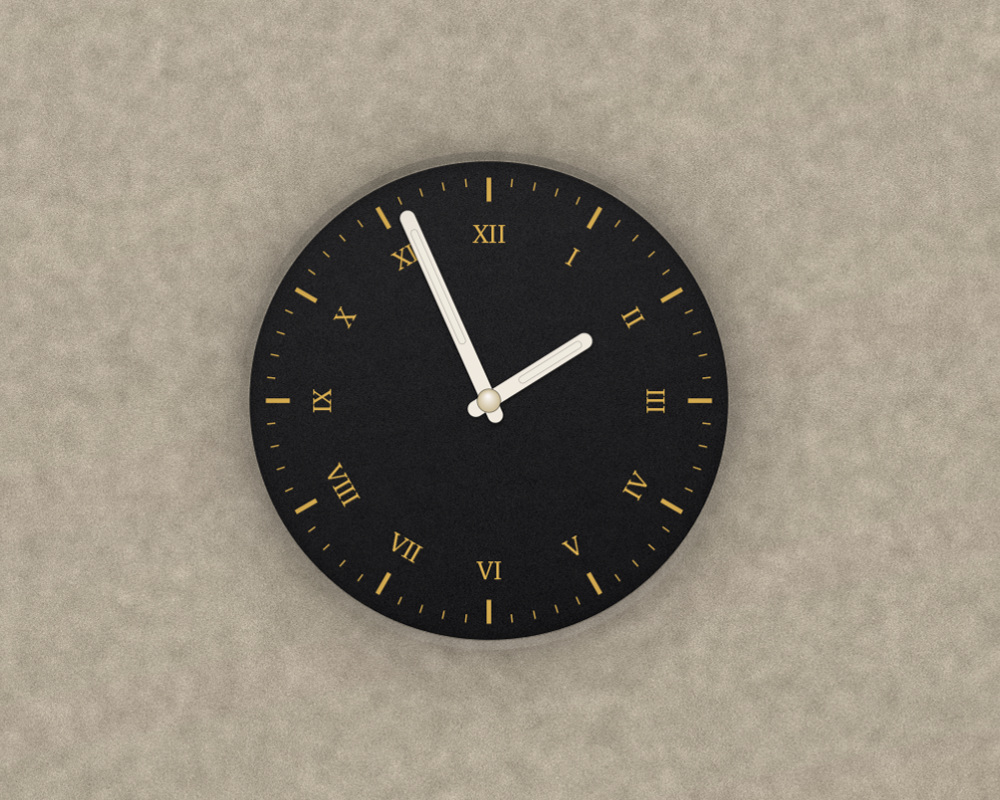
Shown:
1 h 56 min
